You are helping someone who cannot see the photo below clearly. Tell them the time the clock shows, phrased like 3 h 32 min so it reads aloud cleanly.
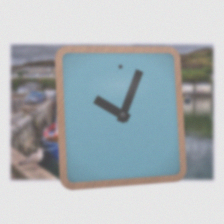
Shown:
10 h 04 min
